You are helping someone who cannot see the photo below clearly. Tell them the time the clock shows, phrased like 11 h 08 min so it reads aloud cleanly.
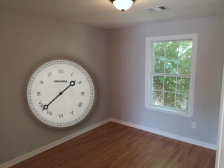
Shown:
1 h 38 min
